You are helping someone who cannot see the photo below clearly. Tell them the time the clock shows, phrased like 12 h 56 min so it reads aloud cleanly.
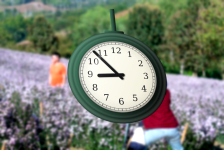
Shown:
8 h 53 min
